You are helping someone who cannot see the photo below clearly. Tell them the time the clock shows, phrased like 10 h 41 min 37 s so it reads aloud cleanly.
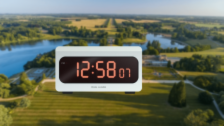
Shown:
12 h 58 min 07 s
